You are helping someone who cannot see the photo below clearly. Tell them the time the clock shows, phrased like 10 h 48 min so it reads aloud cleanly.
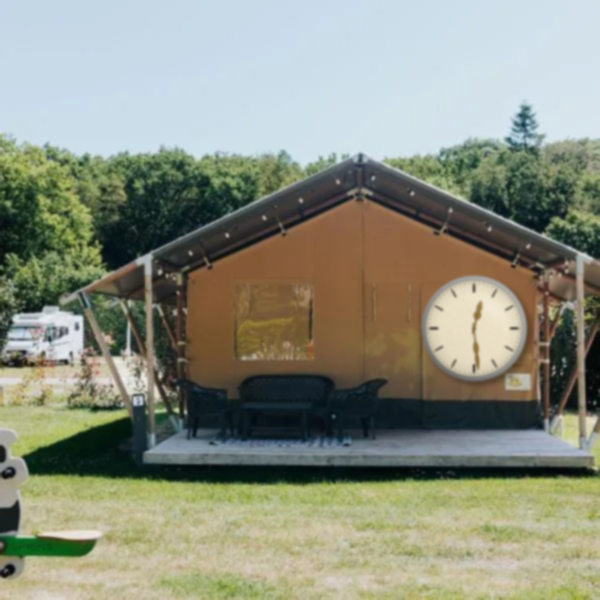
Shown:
12 h 29 min
